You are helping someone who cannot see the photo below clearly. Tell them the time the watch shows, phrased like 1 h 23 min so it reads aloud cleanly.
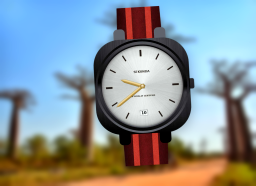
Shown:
9 h 39 min
